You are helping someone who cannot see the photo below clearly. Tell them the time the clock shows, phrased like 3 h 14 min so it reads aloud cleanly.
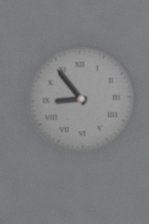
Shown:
8 h 54 min
